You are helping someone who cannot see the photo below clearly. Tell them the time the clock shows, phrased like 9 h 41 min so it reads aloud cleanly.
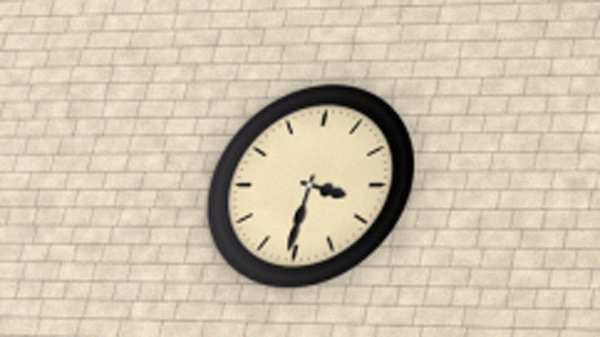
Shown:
3 h 31 min
